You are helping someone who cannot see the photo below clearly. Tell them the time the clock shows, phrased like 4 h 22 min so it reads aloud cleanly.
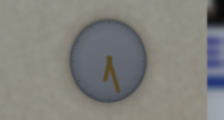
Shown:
6 h 27 min
